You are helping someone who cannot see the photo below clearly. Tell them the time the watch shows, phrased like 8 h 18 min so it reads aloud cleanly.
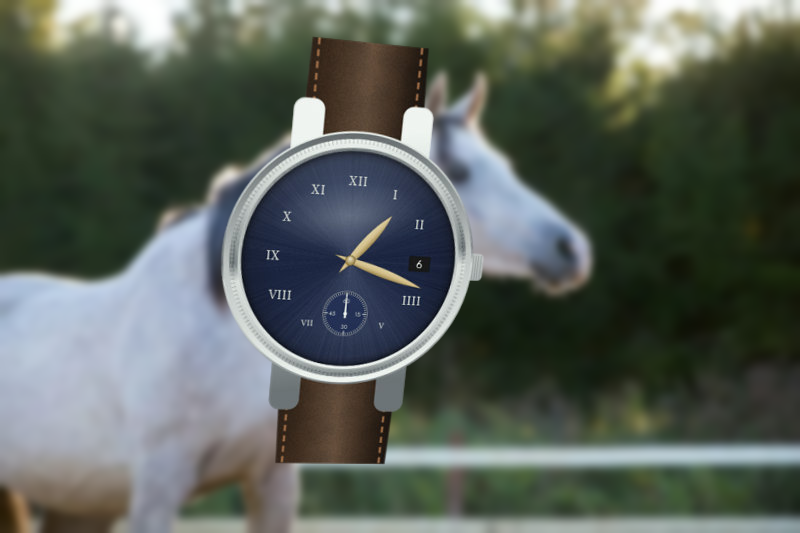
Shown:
1 h 18 min
